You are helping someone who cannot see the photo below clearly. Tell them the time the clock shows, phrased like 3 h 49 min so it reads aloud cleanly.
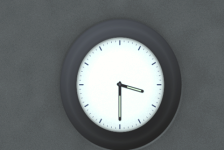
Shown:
3 h 30 min
